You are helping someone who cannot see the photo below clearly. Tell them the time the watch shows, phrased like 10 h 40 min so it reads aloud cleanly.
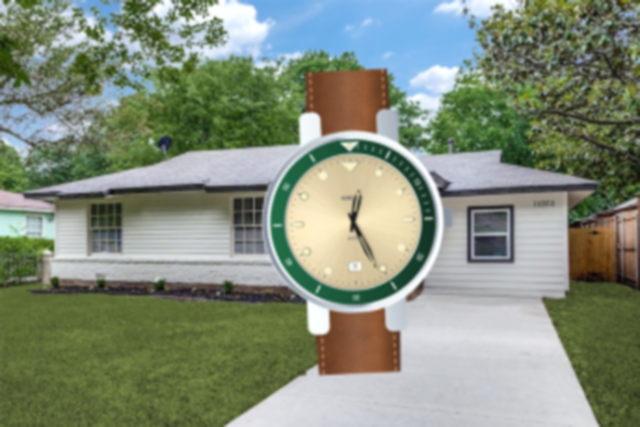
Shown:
12 h 26 min
